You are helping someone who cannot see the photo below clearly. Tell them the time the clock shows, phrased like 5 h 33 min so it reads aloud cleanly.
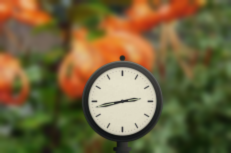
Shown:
2 h 43 min
